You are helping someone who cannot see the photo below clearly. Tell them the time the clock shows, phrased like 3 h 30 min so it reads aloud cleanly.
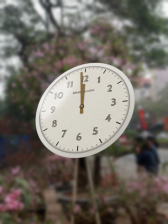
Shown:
11 h 59 min
